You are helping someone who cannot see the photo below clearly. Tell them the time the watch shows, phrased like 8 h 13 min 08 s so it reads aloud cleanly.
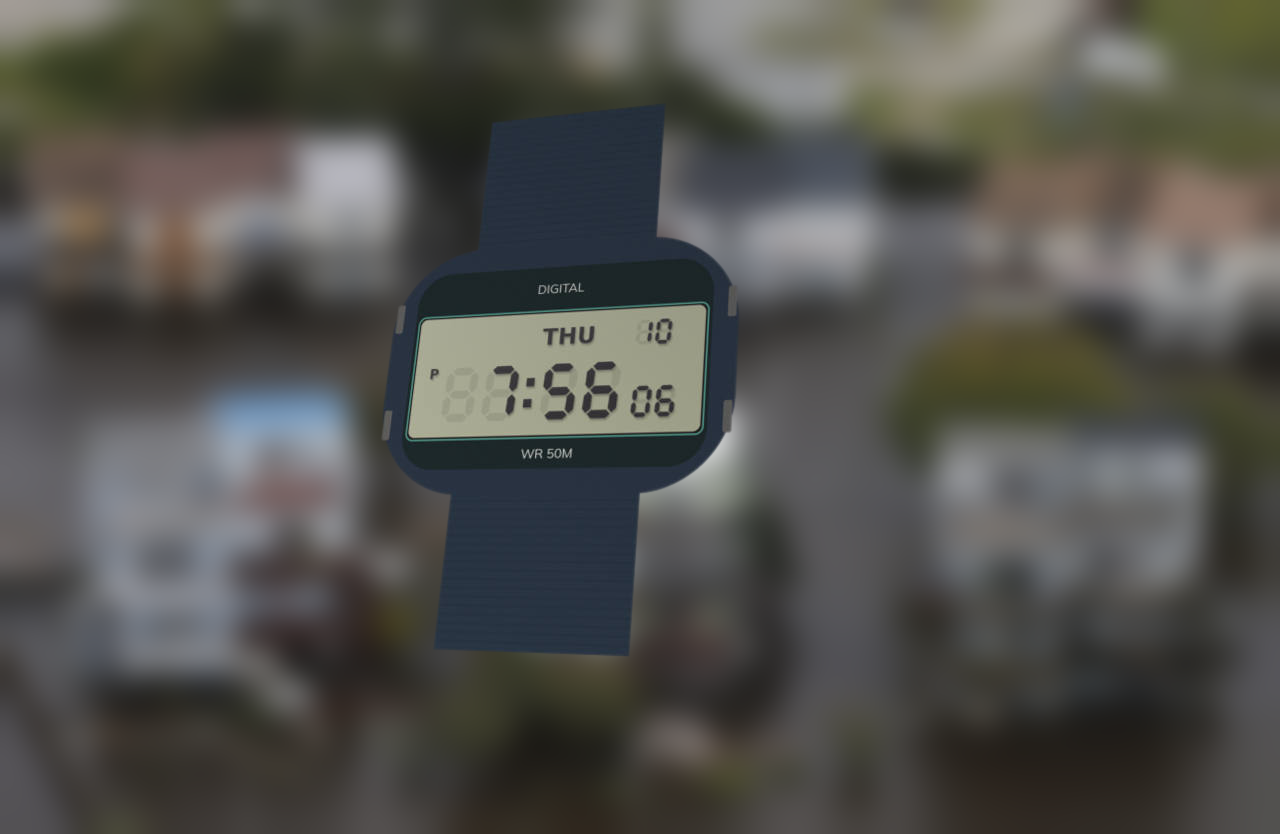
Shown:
7 h 56 min 06 s
